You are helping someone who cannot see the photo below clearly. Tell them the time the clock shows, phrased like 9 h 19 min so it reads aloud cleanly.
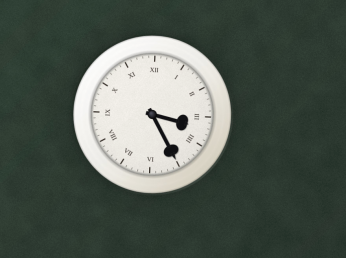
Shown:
3 h 25 min
